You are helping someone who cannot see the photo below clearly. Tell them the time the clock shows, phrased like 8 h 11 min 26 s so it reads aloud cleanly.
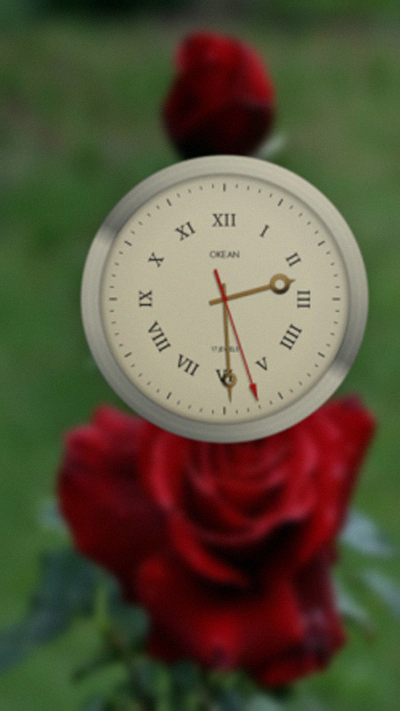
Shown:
2 h 29 min 27 s
